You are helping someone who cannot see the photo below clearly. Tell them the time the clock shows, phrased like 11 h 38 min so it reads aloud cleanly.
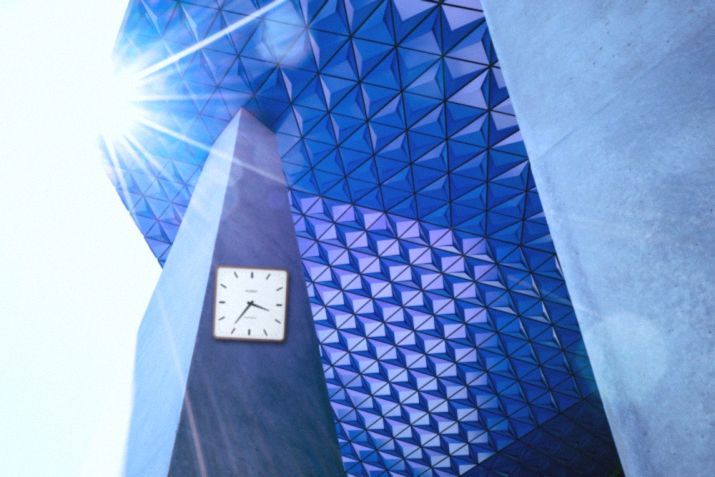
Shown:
3 h 36 min
